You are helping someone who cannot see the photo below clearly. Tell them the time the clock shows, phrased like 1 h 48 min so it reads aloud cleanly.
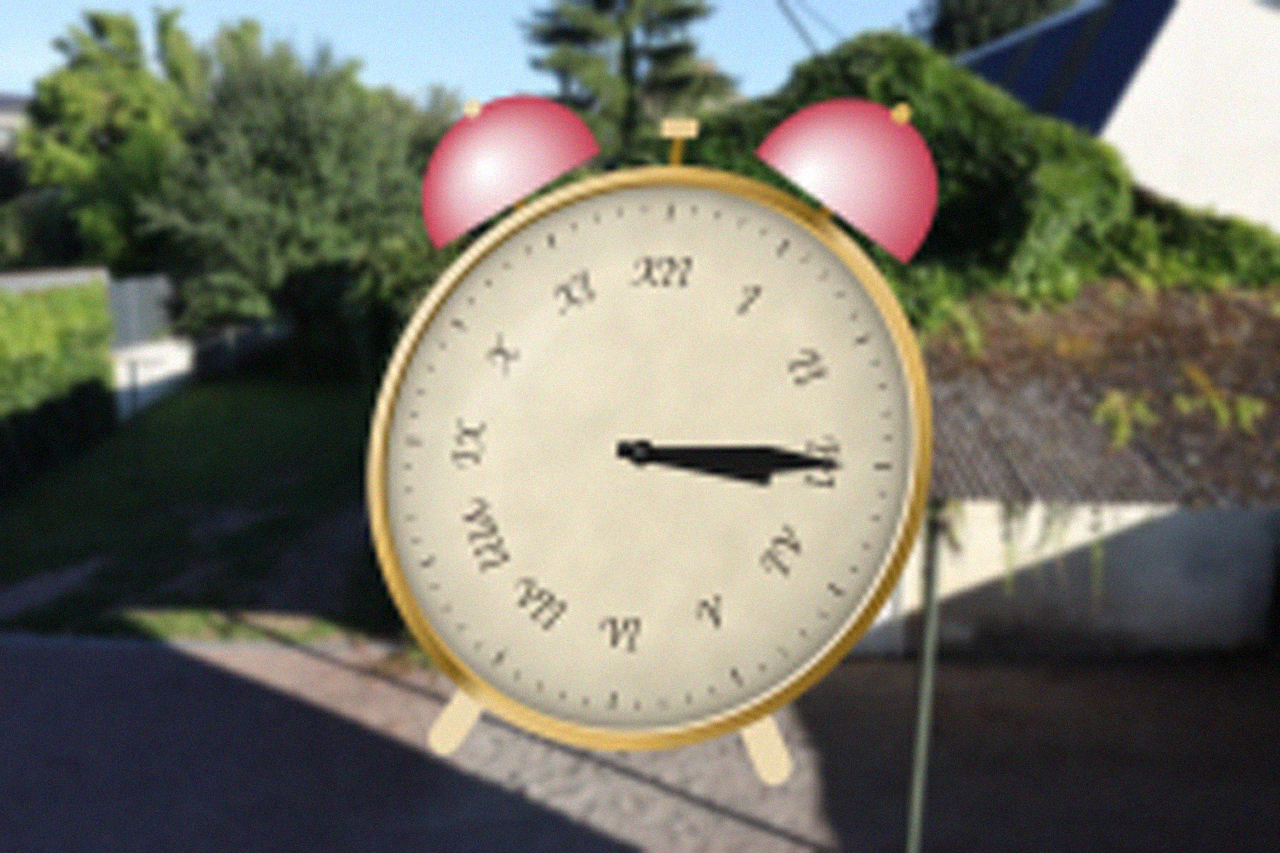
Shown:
3 h 15 min
